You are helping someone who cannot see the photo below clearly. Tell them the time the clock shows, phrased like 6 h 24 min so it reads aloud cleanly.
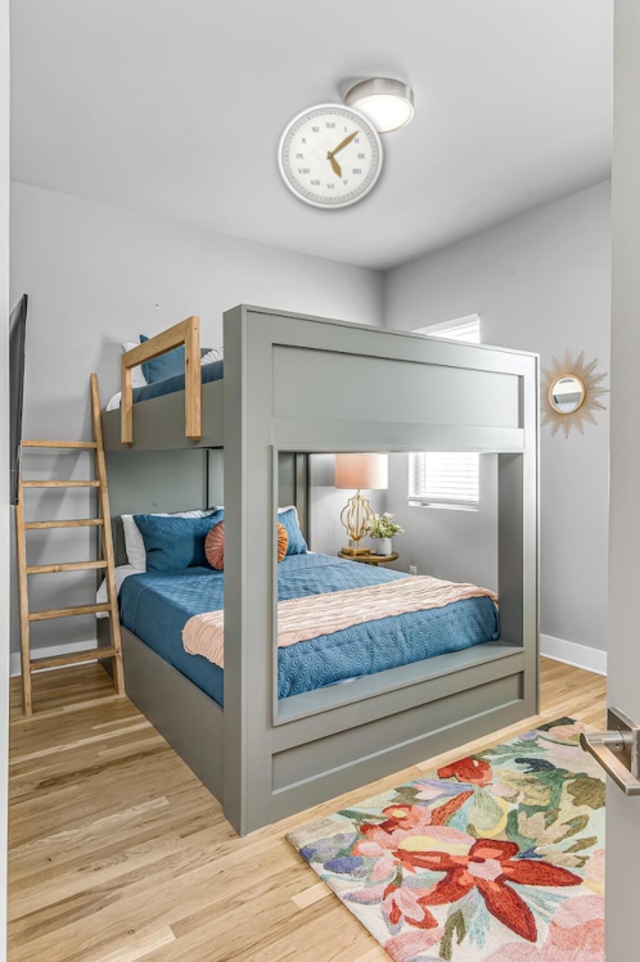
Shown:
5 h 08 min
